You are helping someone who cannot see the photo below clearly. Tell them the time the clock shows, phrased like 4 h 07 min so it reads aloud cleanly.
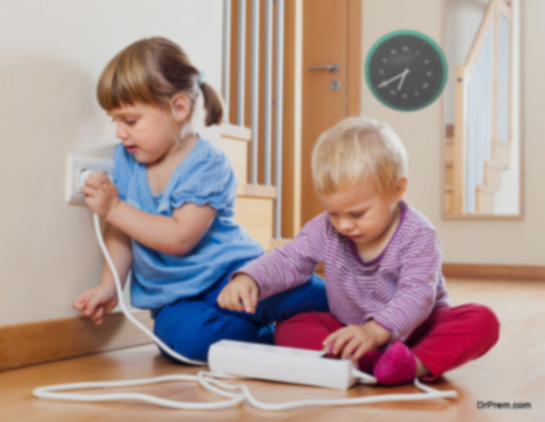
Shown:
6 h 40 min
